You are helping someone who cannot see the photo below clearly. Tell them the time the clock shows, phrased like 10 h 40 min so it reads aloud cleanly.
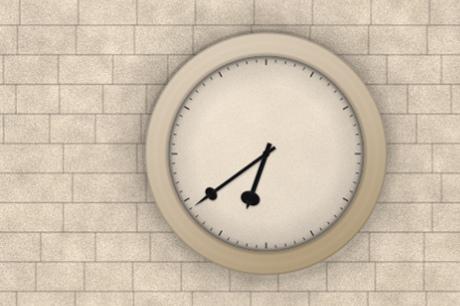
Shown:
6 h 39 min
